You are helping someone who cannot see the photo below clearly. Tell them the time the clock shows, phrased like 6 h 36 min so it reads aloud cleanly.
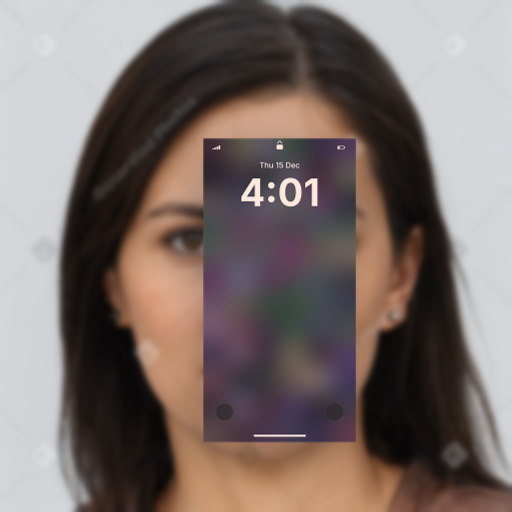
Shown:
4 h 01 min
